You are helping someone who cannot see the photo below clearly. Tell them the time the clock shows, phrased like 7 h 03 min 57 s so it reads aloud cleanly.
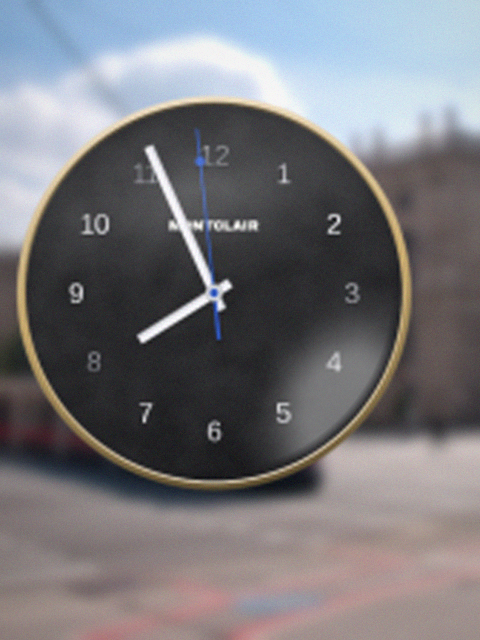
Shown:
7 h 55 min 59 s
